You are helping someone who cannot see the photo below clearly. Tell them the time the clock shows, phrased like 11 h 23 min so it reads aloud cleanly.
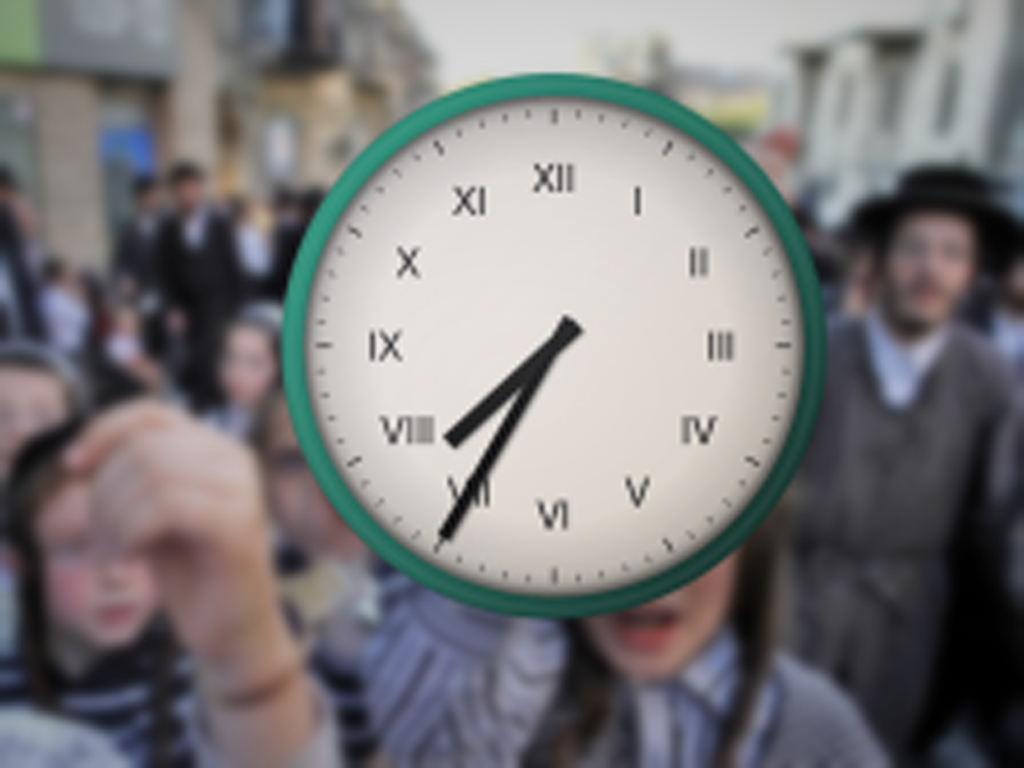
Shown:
7 h 35 min
